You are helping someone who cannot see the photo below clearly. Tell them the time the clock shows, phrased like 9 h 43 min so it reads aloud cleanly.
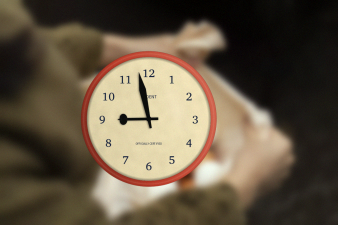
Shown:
8 h 58 min
